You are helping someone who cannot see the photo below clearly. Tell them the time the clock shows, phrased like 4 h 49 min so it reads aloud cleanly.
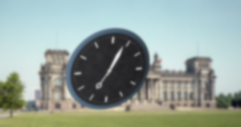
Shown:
7 h 04 min
